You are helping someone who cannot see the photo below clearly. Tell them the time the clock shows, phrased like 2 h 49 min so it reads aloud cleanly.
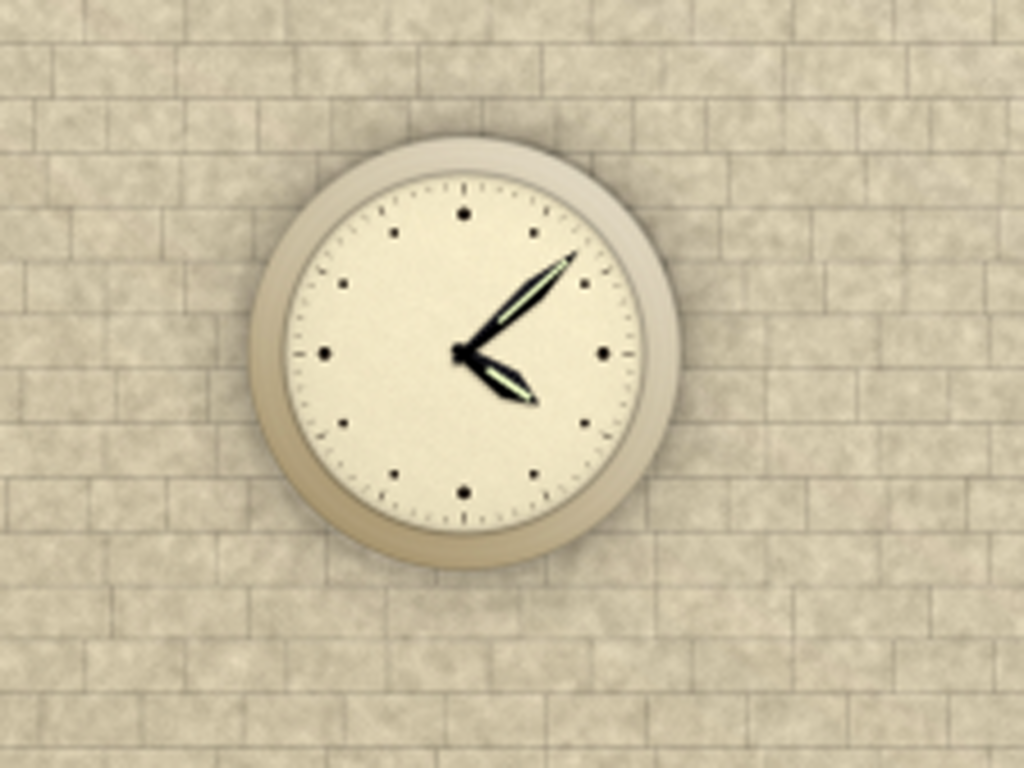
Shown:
4 h 08 min
